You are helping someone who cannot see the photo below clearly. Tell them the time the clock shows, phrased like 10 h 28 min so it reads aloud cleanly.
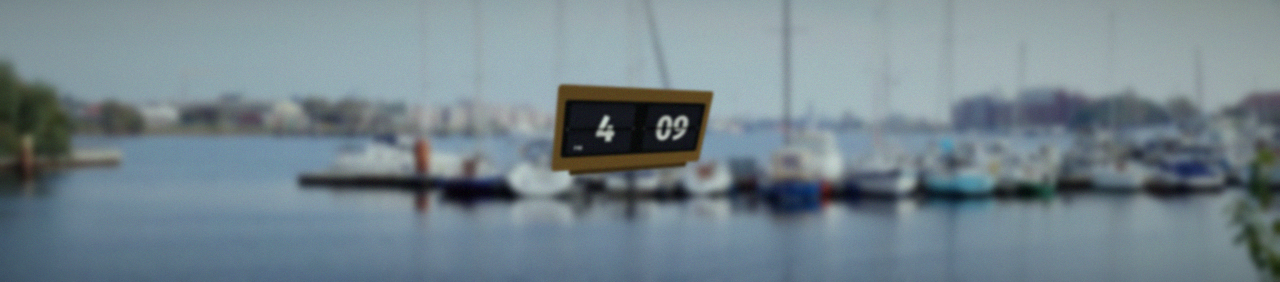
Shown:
4 h 09 min
